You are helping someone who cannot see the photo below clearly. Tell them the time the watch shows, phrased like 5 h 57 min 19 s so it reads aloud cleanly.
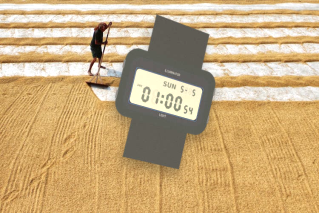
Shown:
1 h 00 min 54 s
